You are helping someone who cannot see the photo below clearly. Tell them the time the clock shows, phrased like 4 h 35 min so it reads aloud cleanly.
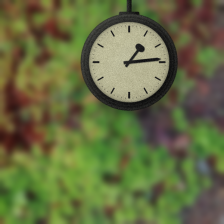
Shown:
1 h 14 min
